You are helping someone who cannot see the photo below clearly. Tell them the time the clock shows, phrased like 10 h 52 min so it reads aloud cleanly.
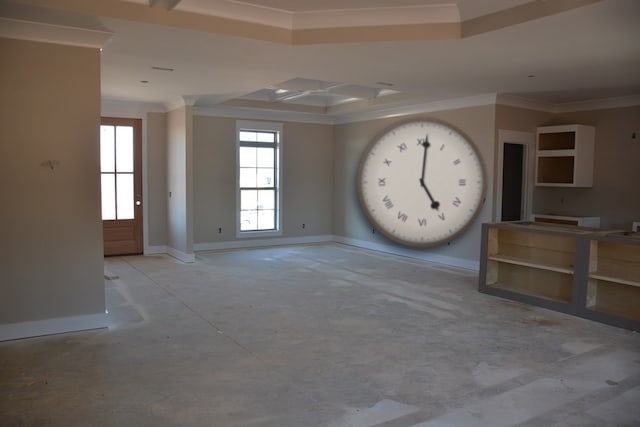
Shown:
5 h 01 min
